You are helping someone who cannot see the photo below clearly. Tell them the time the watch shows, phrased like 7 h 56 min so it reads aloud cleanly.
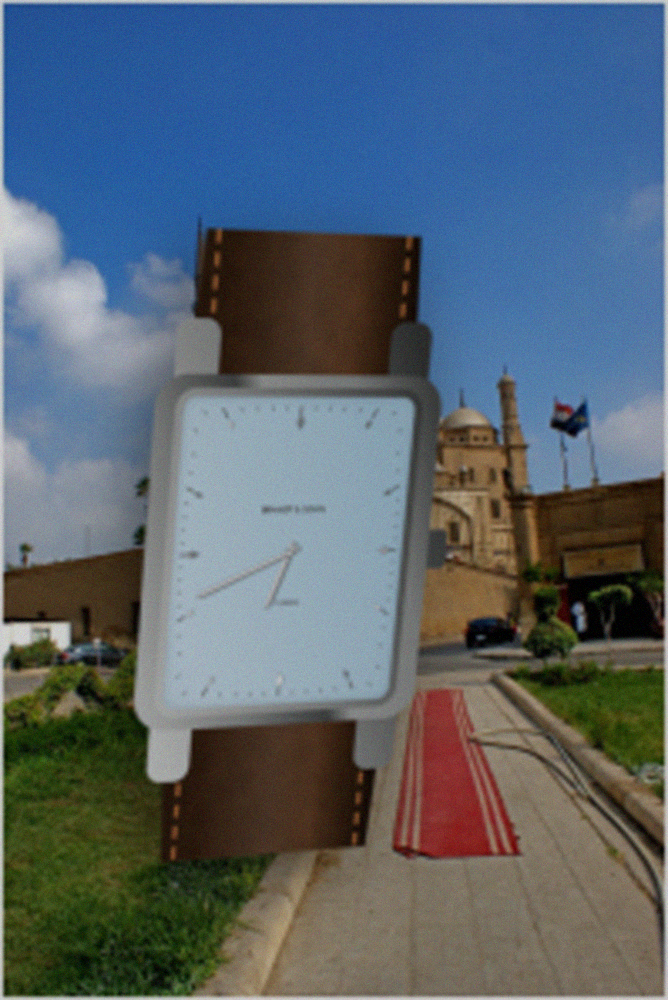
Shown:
6 h 41 min
